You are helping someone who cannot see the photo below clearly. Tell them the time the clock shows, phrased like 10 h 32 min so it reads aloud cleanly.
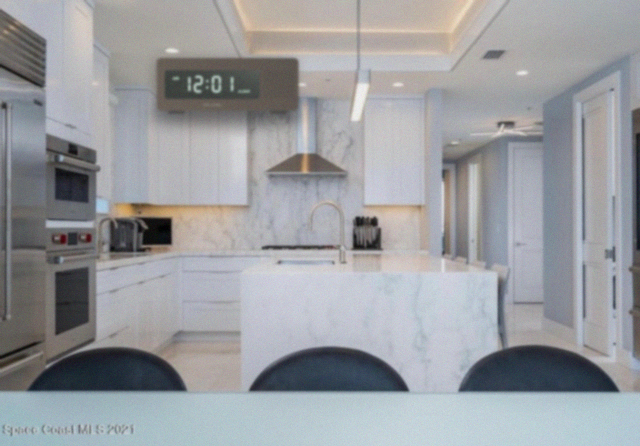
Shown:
12 h 01 min
